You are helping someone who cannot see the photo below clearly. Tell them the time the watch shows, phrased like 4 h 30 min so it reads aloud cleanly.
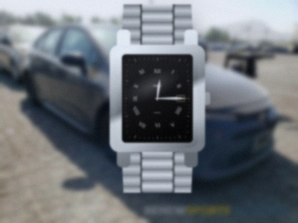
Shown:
12 h 15 min
